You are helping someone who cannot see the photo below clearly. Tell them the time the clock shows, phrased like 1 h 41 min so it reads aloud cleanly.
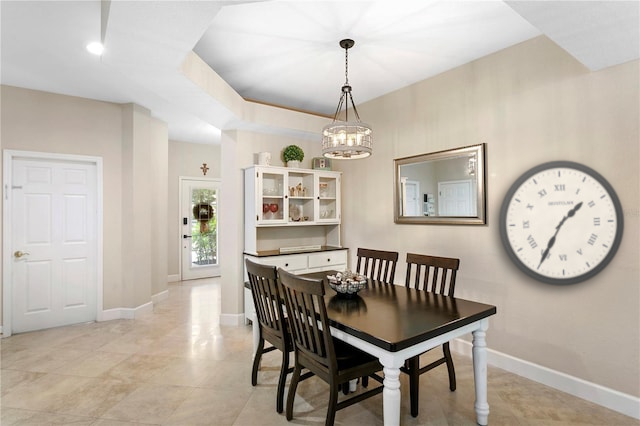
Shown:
1 h 35 min
